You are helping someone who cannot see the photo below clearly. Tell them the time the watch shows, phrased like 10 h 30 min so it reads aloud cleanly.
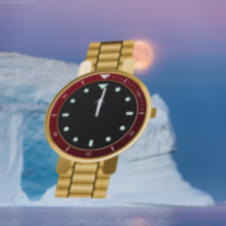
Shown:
12 h 01 min
